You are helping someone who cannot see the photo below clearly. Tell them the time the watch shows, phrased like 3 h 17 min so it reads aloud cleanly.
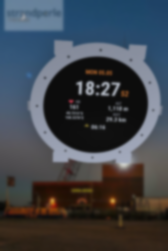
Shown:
18 h 27 min
